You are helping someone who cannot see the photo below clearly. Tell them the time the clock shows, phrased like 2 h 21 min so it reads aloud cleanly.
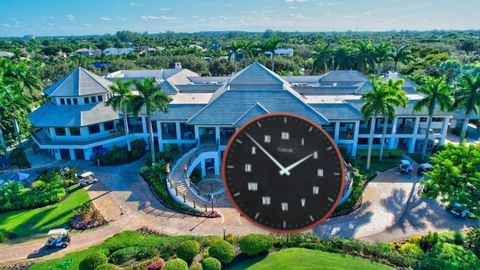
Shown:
1 h 52 min
